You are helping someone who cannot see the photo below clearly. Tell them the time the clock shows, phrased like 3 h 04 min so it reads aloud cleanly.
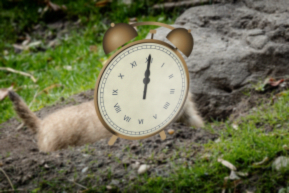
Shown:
12 h 00 min
